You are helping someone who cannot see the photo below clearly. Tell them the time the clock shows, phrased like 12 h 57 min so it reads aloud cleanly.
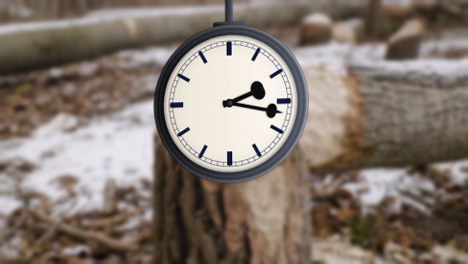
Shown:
2 h 17 min
